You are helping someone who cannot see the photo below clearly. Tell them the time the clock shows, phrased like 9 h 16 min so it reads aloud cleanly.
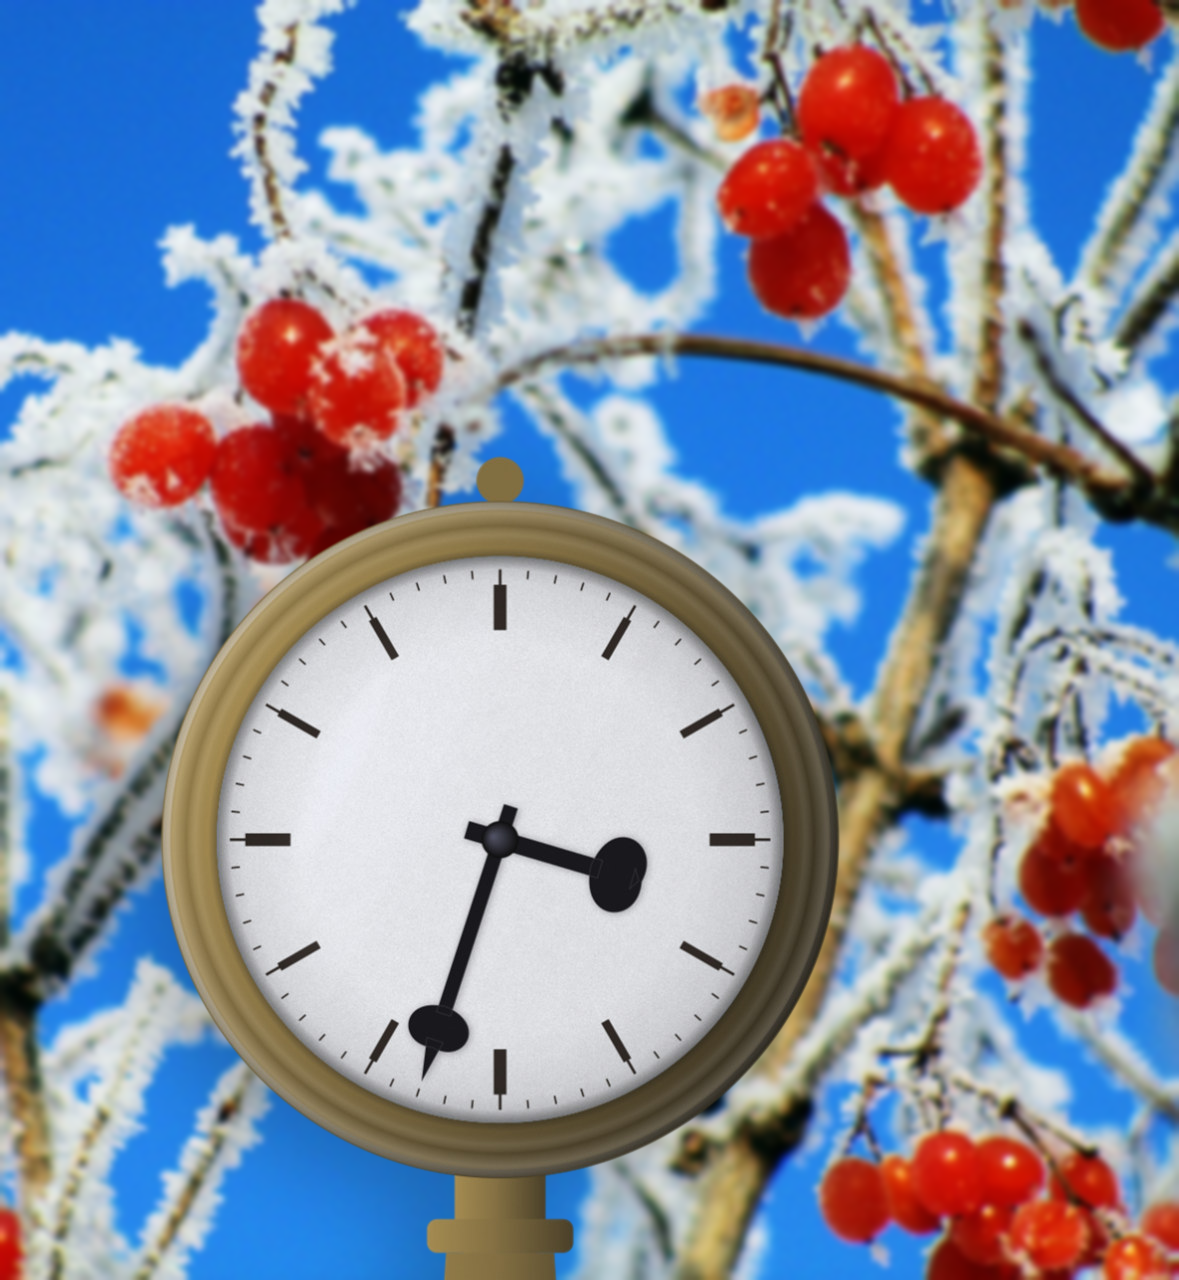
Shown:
3 h 33 min
